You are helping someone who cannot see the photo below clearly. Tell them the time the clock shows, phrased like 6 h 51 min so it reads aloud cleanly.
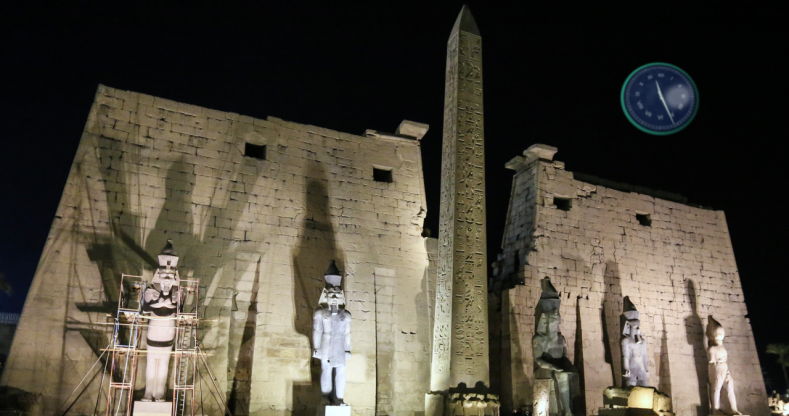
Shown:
11 h 26 min
